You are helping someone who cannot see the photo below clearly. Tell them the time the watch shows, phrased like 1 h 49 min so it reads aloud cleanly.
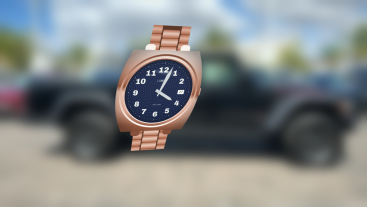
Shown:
4 h 03 min
